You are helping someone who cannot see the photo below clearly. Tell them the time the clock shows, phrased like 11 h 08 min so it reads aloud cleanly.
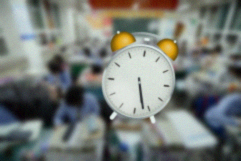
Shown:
5 h 27 min
